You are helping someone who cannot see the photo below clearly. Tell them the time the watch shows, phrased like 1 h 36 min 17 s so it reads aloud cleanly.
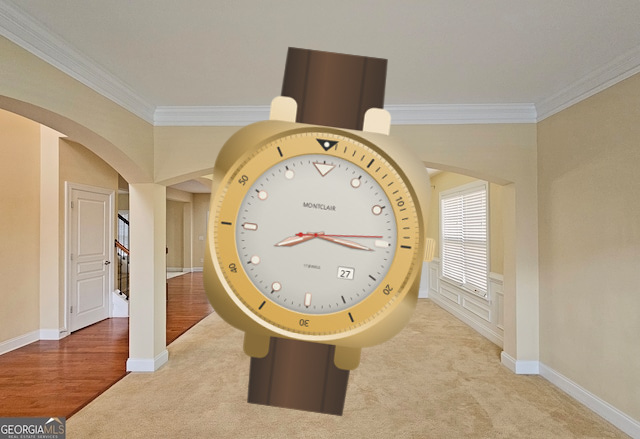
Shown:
8 h 16 min 14 s
